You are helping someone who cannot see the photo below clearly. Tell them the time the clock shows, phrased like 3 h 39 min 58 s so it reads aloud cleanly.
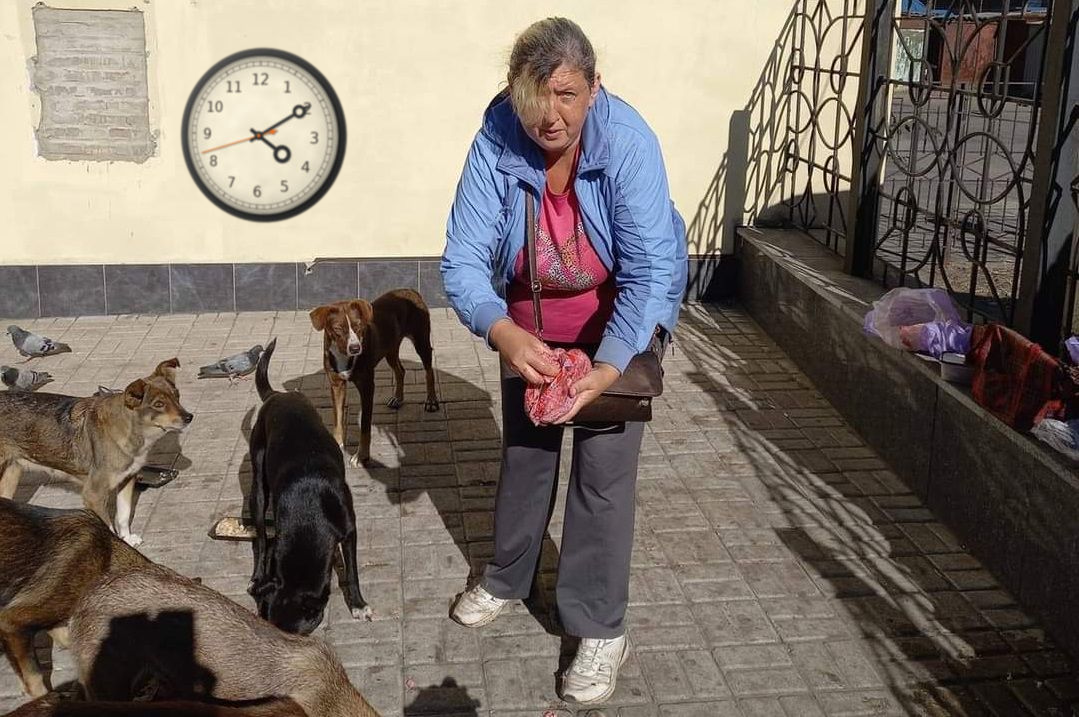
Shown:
4 h 09 min 42 s
